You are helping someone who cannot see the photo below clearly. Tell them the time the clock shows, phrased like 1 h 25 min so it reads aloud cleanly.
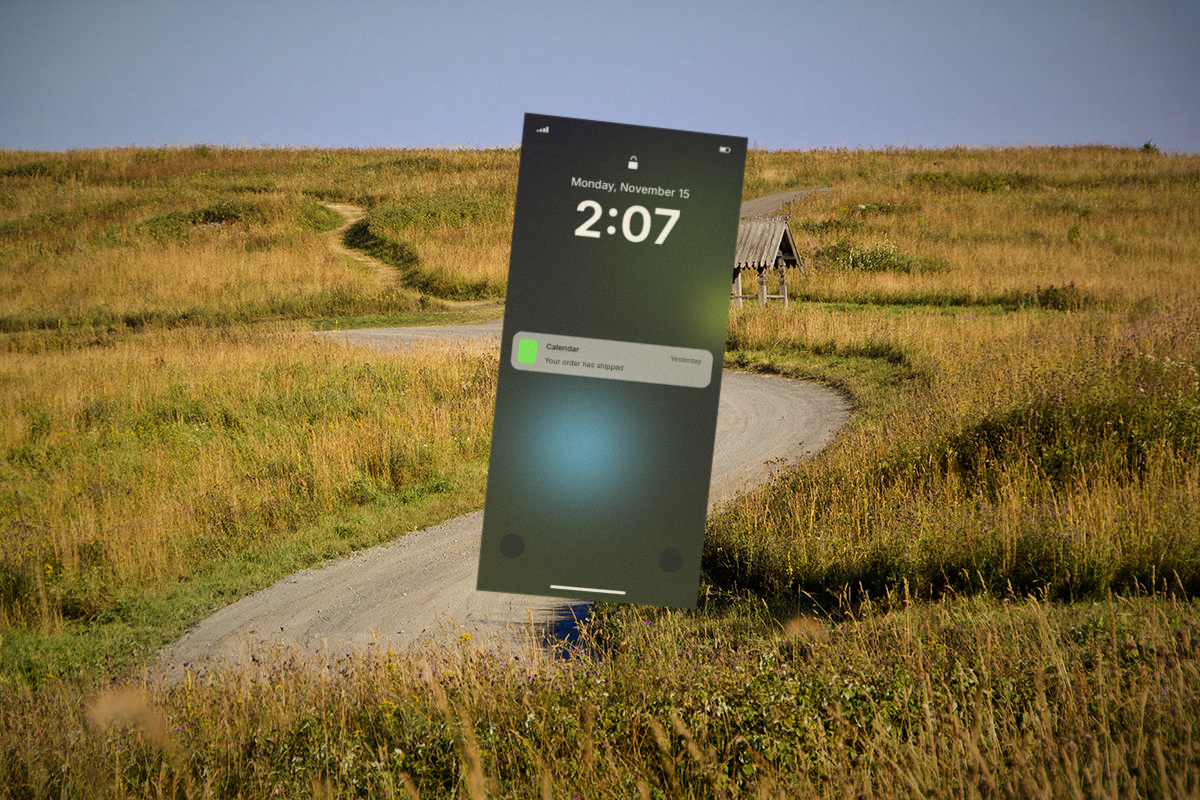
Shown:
2 h 07 min
